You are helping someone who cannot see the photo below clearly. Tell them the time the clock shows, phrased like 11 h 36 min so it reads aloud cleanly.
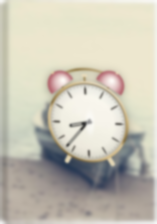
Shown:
8 h 37 min
